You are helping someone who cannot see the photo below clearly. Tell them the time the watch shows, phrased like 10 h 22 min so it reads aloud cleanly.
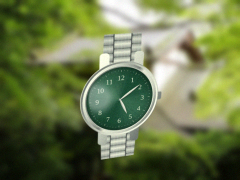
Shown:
5 h 09 min
